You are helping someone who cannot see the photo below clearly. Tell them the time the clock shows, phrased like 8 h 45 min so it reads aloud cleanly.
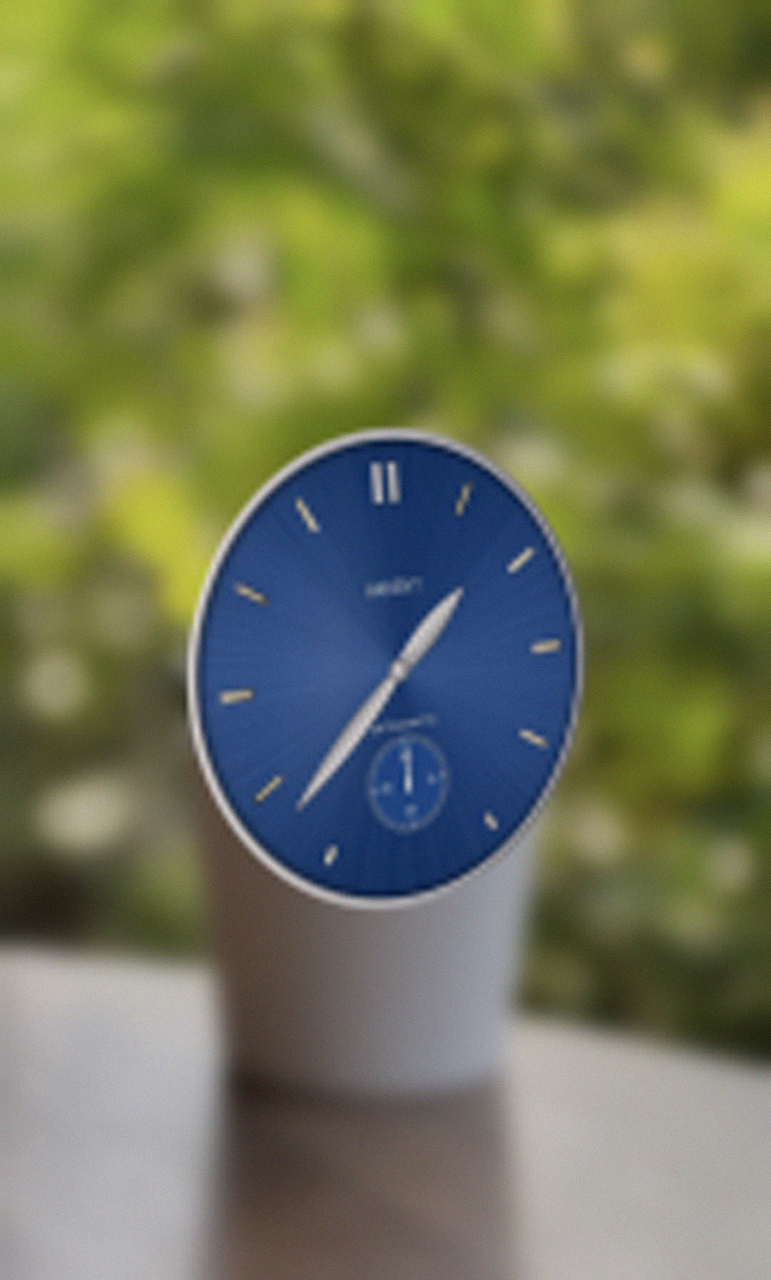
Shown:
1 h 38 min
